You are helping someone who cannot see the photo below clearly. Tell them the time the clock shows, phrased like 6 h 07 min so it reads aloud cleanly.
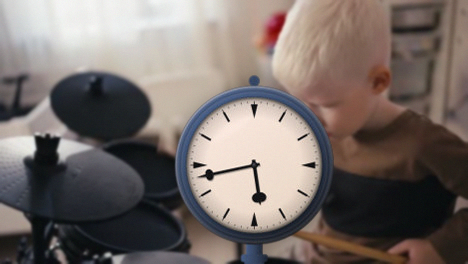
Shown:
5 h 43 min
